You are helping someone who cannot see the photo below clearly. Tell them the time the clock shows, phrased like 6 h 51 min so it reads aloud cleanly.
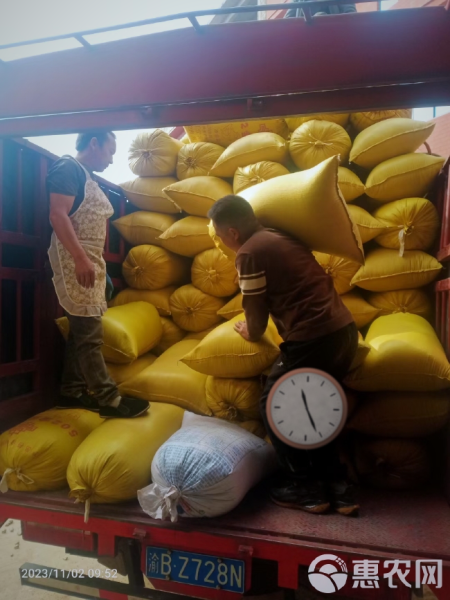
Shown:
11 h 26 min
